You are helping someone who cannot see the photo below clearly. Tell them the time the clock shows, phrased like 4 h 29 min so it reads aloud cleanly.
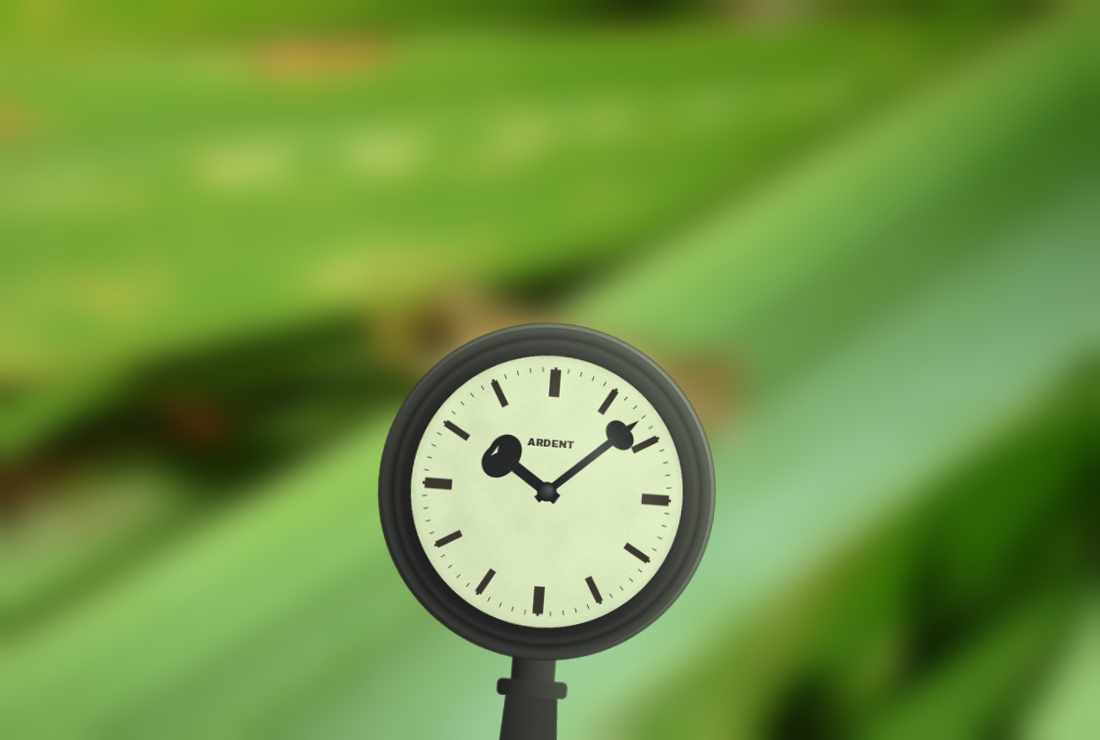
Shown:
10 h 08 min
